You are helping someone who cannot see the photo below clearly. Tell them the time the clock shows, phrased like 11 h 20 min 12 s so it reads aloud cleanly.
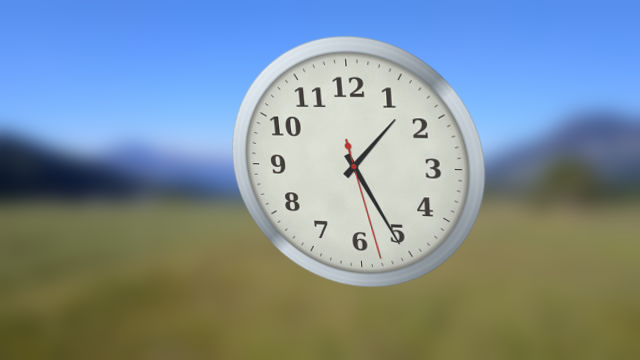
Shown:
1 h 25 min 28 s
